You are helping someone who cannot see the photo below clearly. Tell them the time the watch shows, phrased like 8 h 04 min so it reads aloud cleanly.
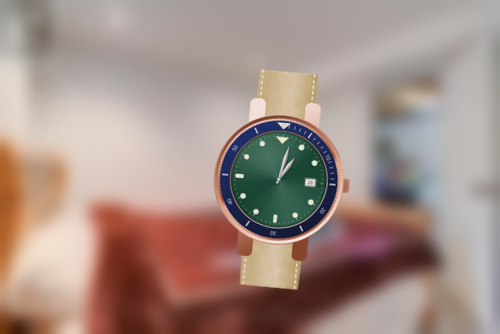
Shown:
1 h 02 min
